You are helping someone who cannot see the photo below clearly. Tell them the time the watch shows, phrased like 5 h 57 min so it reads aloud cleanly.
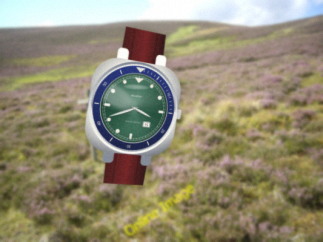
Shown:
3 h 41 min
